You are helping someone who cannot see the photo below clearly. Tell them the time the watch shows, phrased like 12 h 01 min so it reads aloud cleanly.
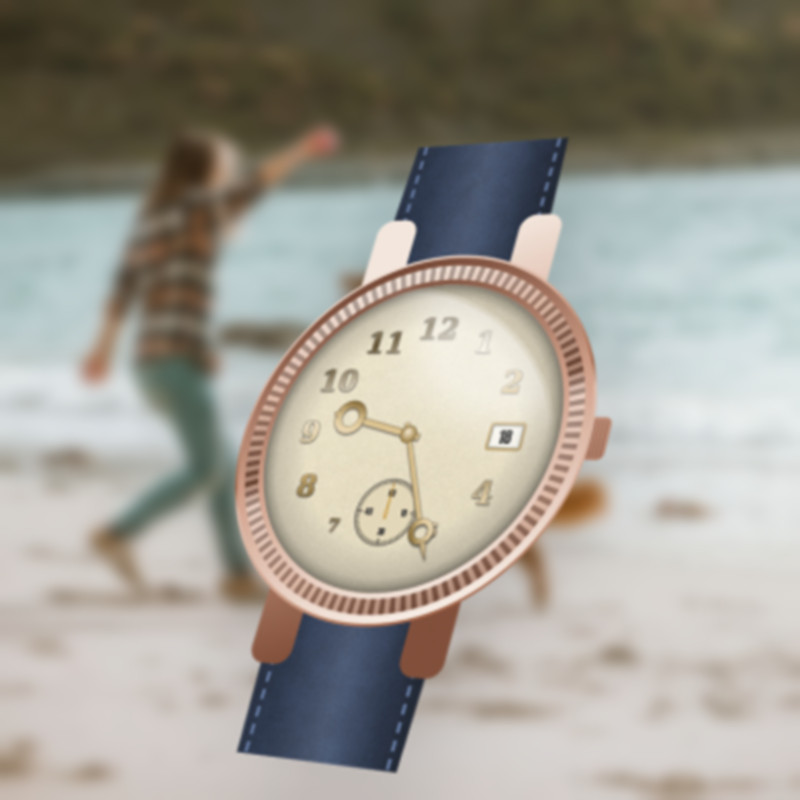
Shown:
9 h 26 min
